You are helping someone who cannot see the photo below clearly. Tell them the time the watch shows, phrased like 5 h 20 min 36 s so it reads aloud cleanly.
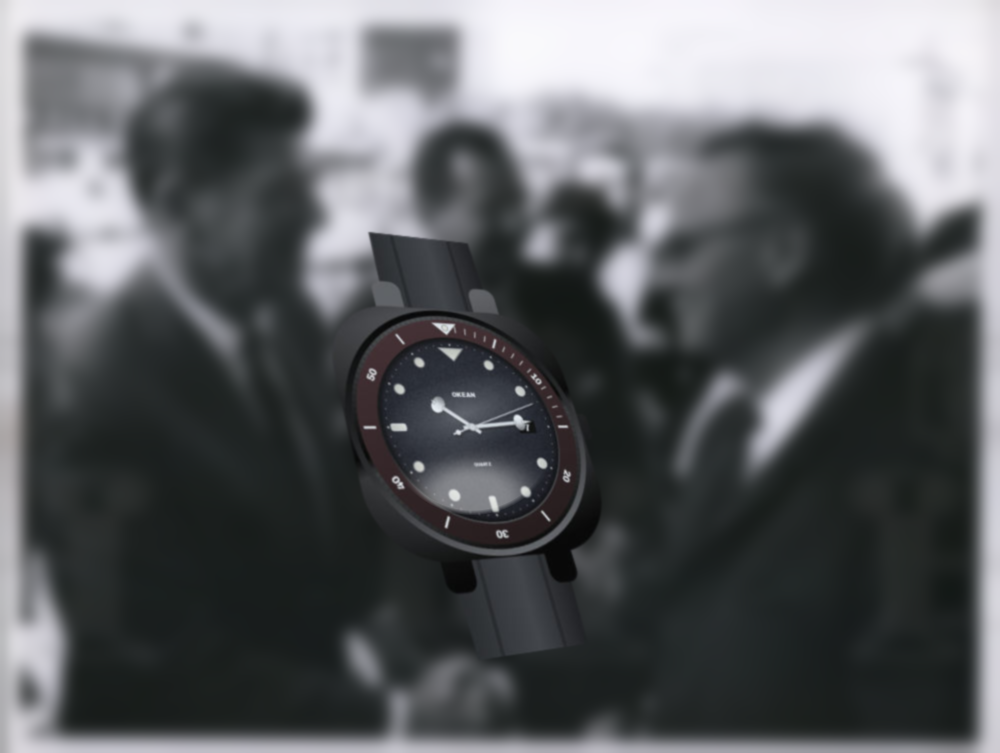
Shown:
10 h 14 min 12 s
